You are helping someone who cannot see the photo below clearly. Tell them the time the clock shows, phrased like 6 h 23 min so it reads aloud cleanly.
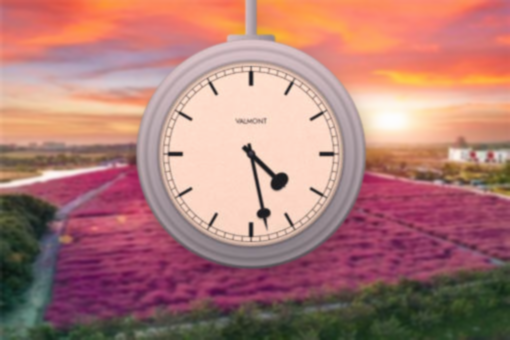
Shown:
4 h 28 min
